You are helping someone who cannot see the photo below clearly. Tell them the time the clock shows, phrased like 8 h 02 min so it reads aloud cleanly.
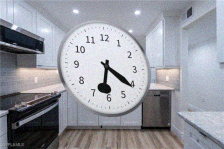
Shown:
6 h 21 min
